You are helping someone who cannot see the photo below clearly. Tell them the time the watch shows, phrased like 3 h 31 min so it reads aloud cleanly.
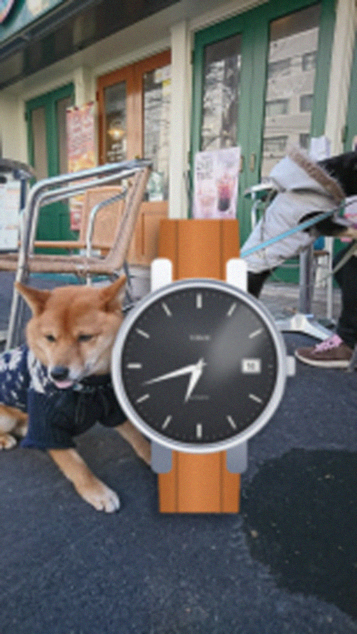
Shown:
6 h 42 min
